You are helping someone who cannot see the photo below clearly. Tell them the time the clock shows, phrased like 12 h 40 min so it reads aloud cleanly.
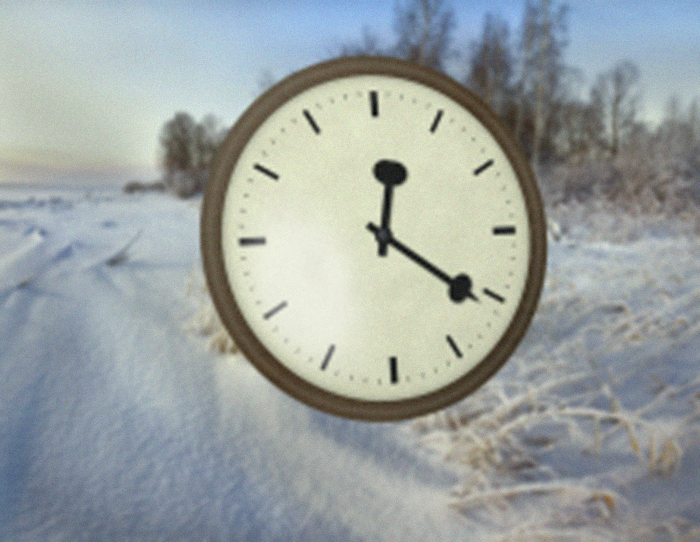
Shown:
12 h 21 min
